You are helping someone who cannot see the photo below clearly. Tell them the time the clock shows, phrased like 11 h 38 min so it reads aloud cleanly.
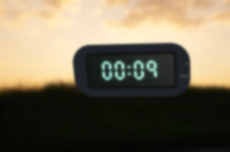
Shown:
0 h 09 min
